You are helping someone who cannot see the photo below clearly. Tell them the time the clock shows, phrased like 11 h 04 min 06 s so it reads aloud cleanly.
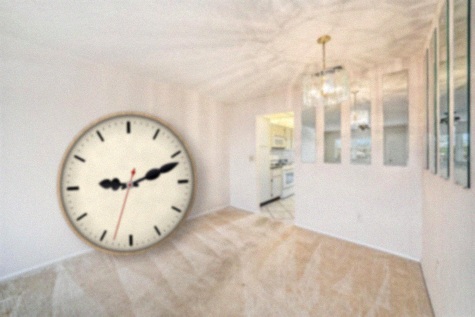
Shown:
9 h 11 min 33 s
